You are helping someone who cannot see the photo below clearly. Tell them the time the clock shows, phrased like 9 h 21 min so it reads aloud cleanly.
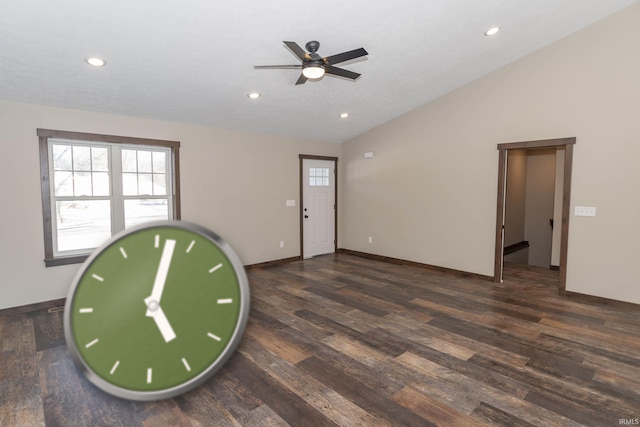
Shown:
5 h 02 min
